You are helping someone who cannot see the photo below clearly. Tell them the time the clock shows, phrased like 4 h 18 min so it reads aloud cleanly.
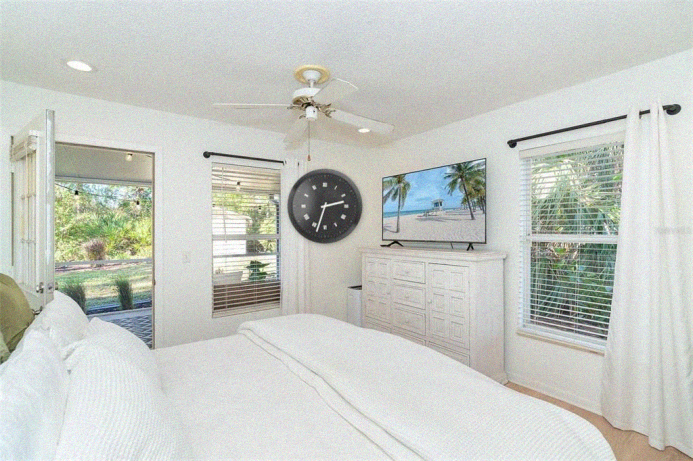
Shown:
2 h 33 min
